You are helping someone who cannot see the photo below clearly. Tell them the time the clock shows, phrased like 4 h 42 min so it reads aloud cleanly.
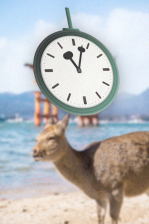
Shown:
11 h 03 min
